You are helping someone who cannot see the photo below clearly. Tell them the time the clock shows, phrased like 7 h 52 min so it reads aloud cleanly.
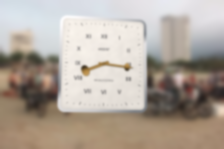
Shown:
8 h 16 min
